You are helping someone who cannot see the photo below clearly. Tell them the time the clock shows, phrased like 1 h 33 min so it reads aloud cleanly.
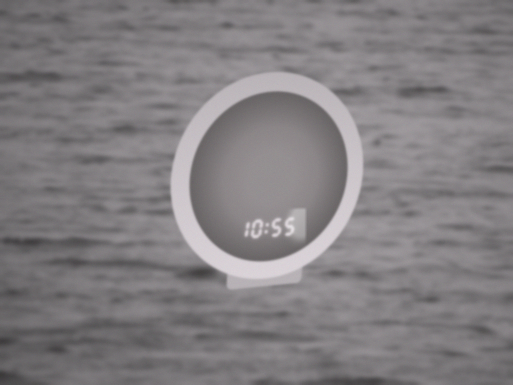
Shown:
10 h 55 min
